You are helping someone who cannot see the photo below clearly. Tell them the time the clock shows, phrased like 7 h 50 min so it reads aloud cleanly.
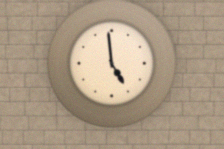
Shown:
4 h 59 min
